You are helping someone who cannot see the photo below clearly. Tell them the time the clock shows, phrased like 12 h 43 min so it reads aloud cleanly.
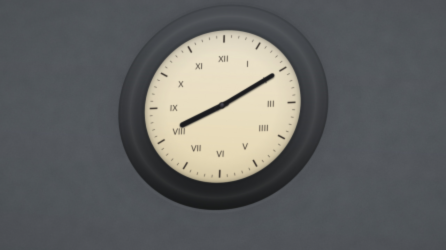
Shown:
8 h 10 min
